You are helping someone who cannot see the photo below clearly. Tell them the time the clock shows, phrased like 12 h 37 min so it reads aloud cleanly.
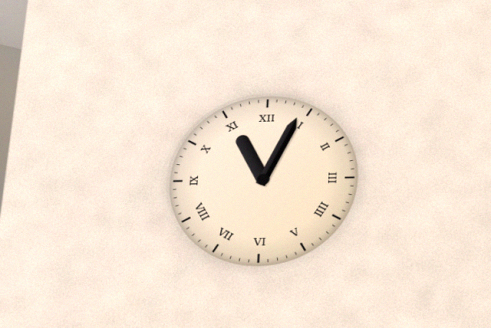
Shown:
11 h 04 min
